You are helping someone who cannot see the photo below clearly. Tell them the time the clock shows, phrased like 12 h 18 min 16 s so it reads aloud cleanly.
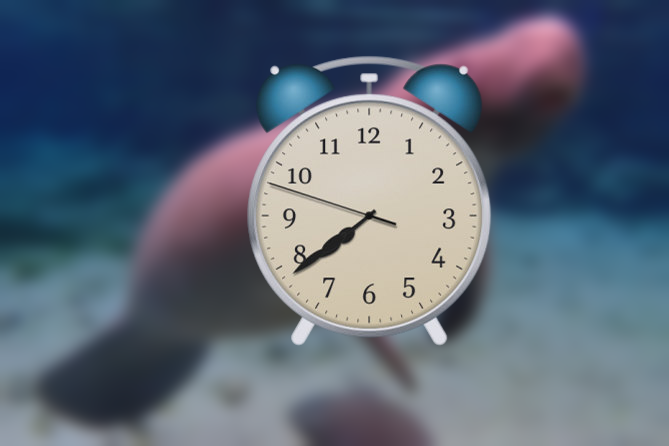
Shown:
7 h 38 min 48 s
